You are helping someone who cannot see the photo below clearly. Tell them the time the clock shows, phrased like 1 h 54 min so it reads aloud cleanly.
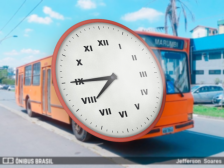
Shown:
7 h 45 min
